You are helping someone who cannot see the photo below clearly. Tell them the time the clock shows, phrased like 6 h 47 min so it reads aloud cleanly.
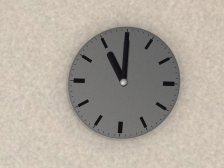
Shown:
11 h 00 min
